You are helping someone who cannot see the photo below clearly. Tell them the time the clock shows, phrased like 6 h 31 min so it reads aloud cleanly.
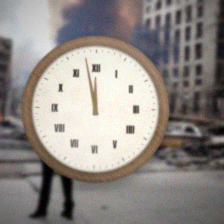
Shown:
11 h 58 min
